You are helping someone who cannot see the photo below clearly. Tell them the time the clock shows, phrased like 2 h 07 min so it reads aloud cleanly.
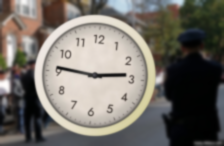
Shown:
2 h 46 min
